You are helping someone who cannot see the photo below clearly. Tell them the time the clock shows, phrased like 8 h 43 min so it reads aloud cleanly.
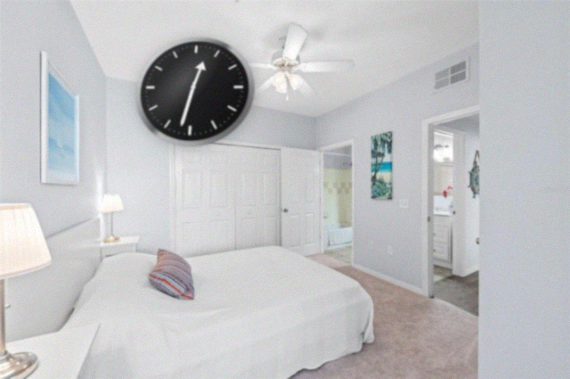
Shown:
12 h 32 min
